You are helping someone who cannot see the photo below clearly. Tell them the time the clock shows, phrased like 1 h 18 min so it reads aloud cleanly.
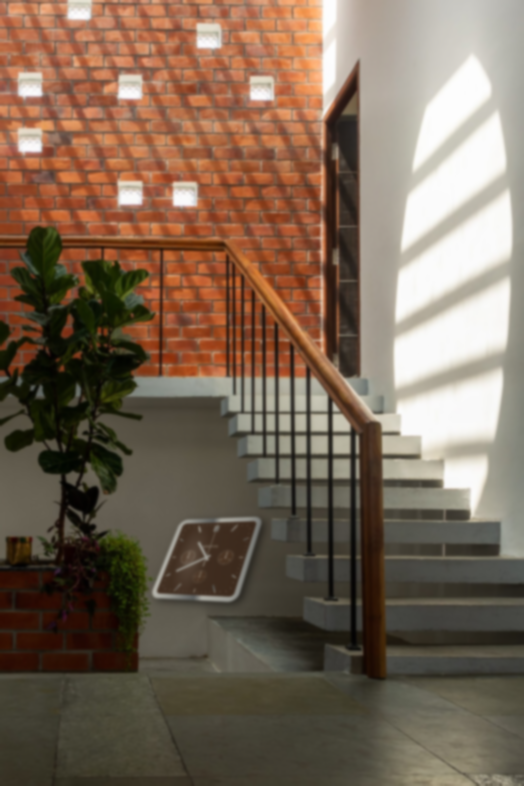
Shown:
10 h 40 min
